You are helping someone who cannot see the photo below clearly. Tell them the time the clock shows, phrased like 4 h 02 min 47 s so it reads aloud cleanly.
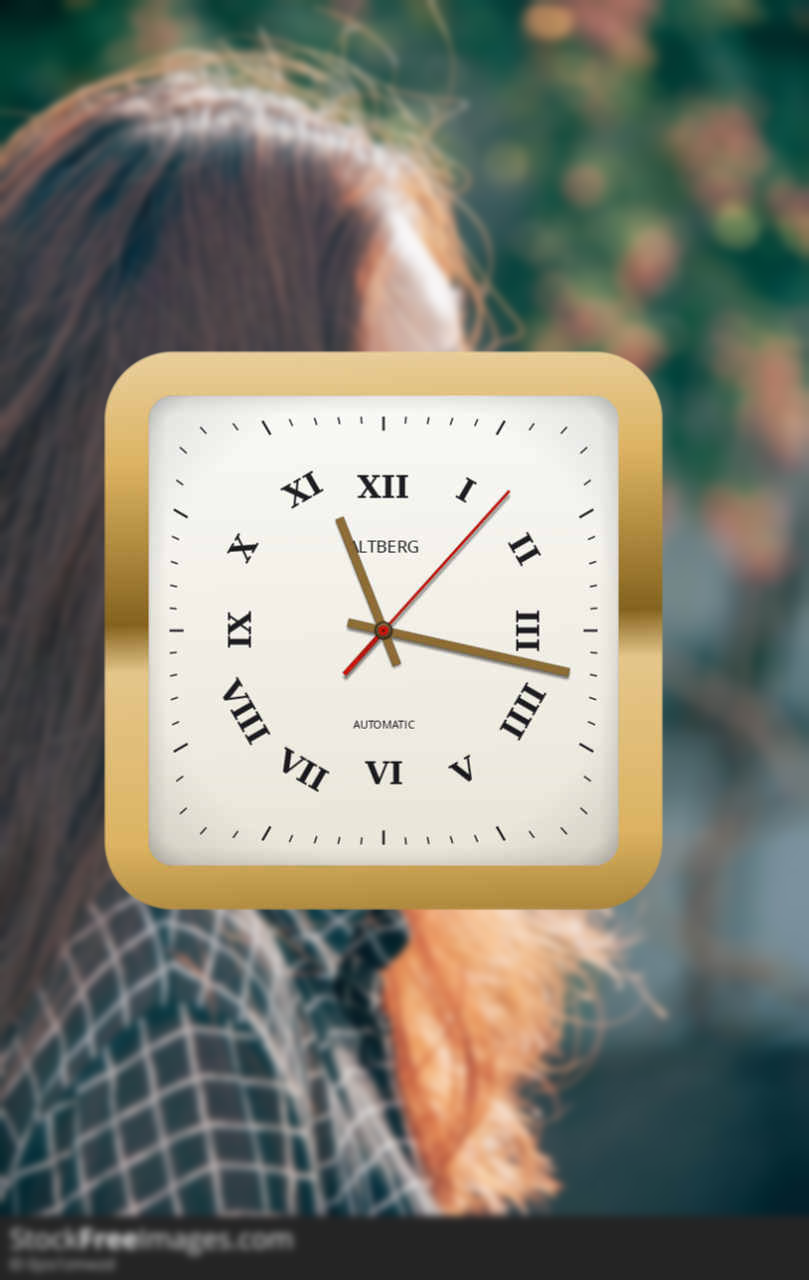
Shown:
11 h 17 min 07 s
